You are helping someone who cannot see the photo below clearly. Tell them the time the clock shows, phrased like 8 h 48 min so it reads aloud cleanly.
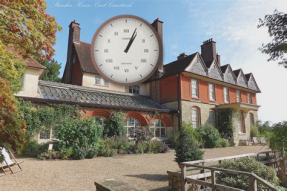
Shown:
1 h 04 min
